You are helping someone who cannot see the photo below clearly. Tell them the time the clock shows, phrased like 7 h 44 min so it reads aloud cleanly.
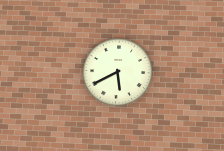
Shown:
5 h 40 min
